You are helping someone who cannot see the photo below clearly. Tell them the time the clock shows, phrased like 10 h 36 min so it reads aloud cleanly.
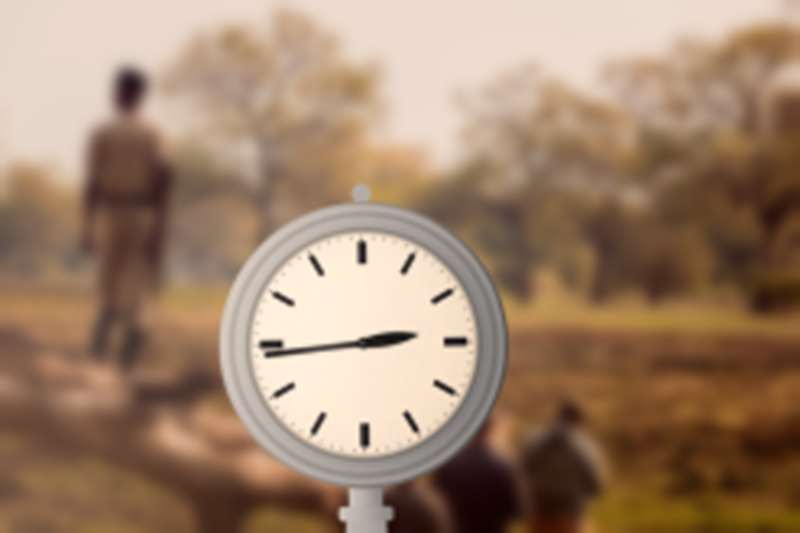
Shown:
2 h 44 min
